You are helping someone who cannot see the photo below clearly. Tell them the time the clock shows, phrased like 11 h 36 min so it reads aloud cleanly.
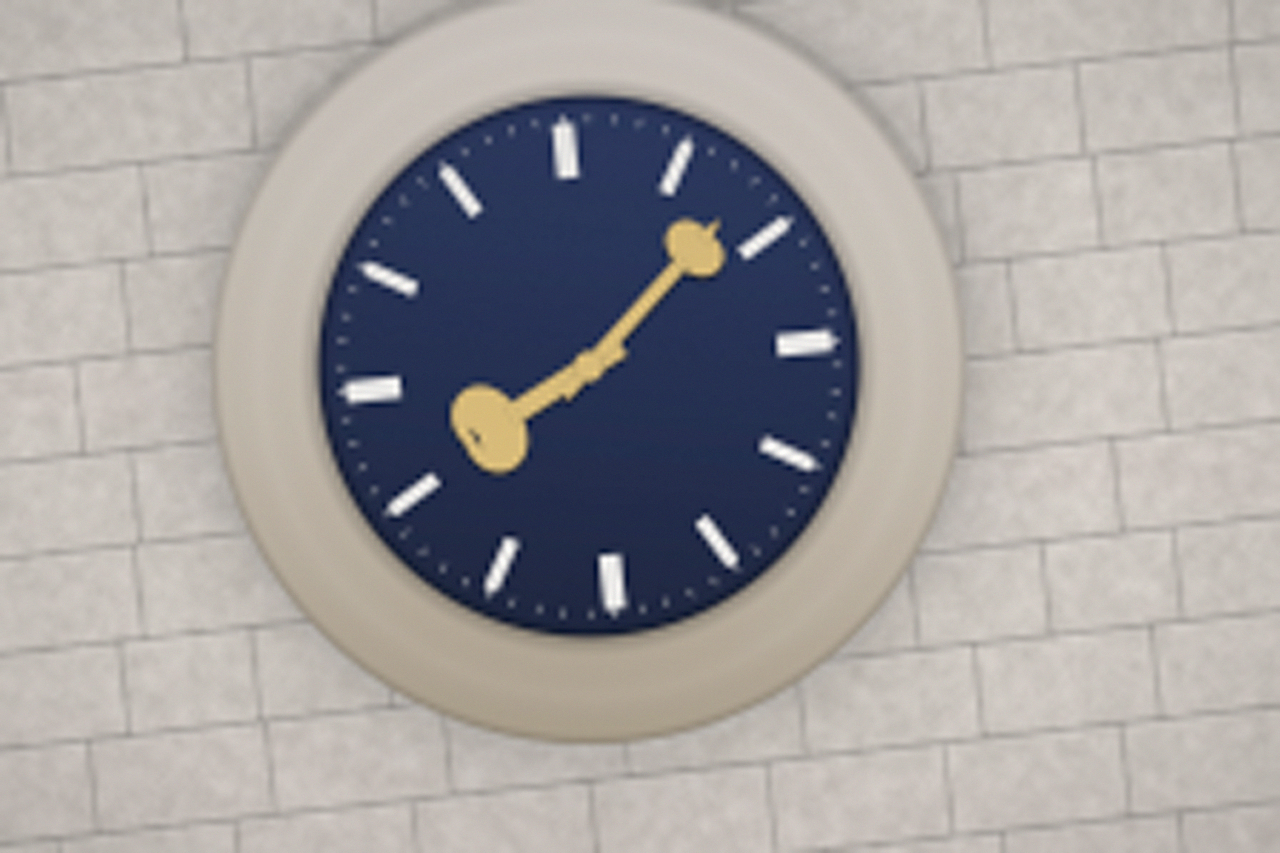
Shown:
8 h 08 min
